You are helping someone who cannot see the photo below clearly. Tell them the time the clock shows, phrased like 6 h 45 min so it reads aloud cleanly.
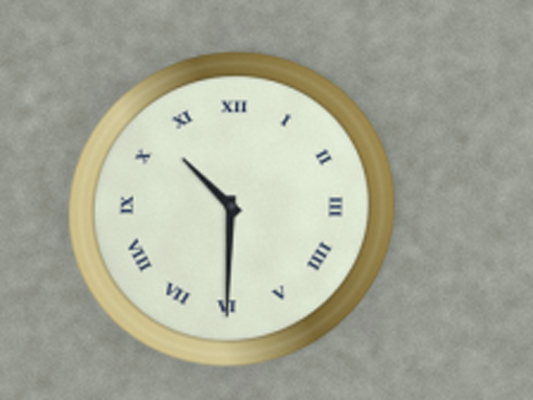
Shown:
10 h 30 min
